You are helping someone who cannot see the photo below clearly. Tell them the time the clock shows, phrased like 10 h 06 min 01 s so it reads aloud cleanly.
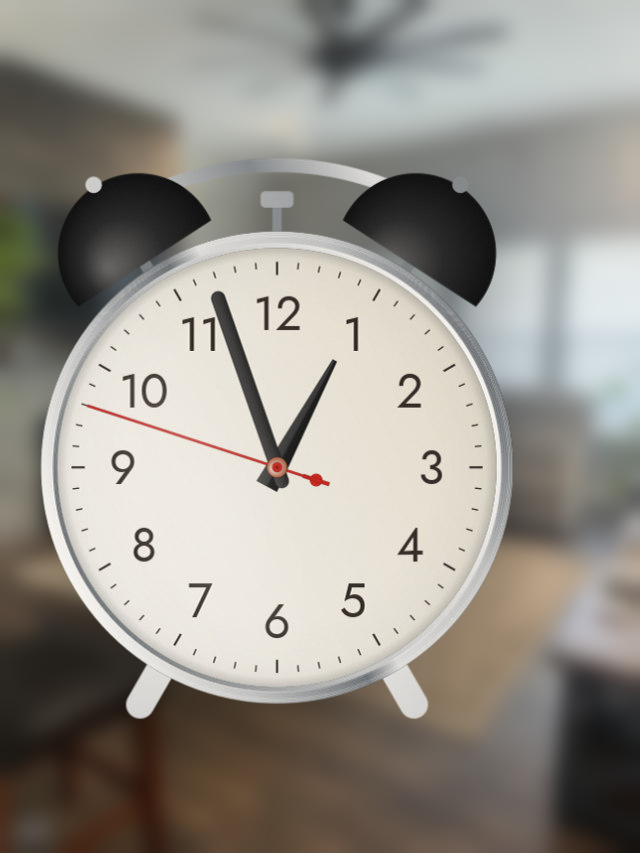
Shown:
12 h 56 min 48 s
